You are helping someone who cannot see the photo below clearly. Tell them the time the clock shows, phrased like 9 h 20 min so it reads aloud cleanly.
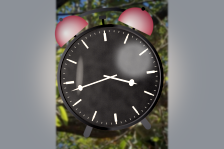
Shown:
3 h 43 min
